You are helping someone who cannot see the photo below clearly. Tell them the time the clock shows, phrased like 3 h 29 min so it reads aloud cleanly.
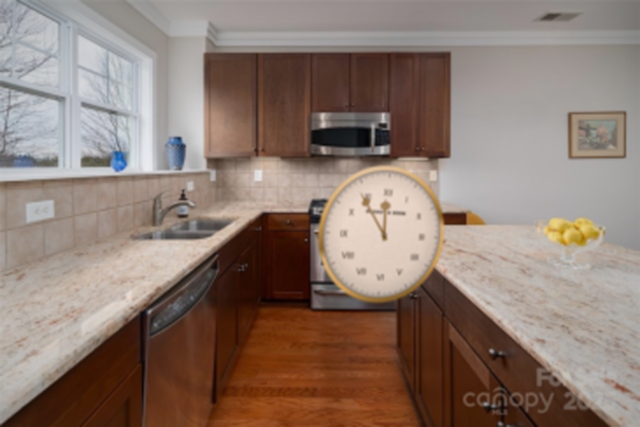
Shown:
11 h 54 min
